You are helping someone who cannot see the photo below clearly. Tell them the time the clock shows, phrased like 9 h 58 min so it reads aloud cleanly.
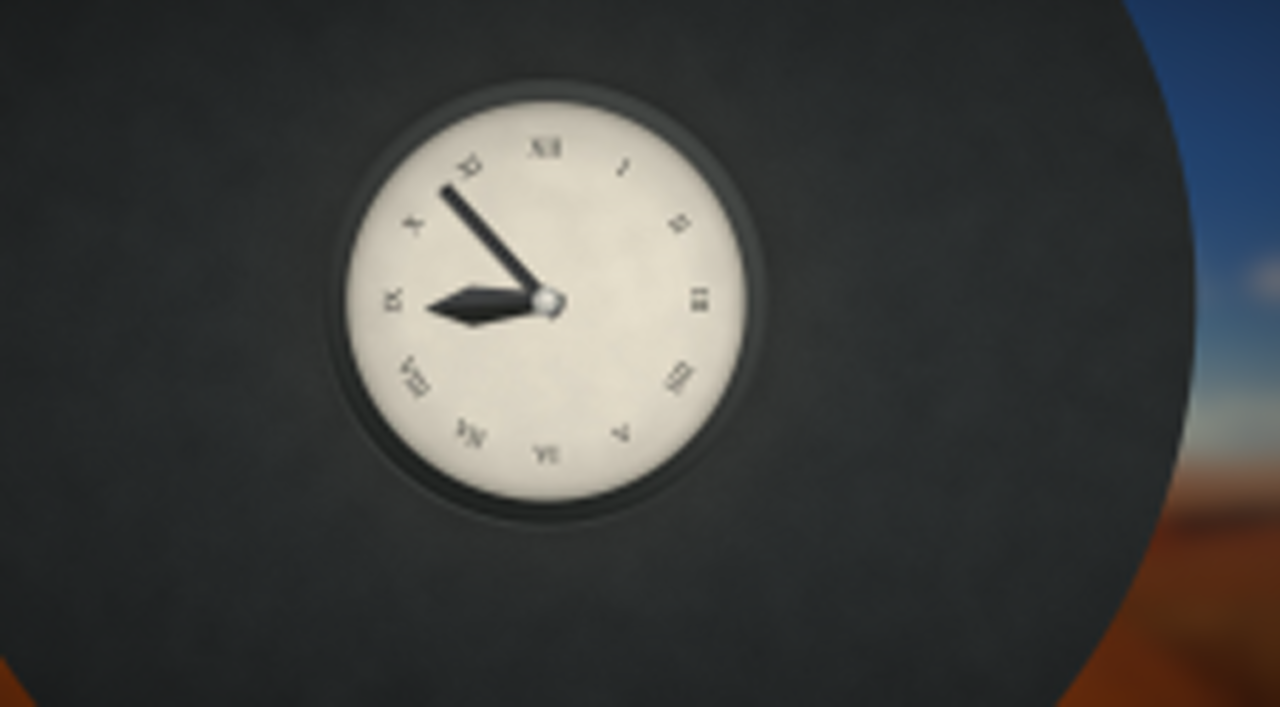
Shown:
8 h 53 min
